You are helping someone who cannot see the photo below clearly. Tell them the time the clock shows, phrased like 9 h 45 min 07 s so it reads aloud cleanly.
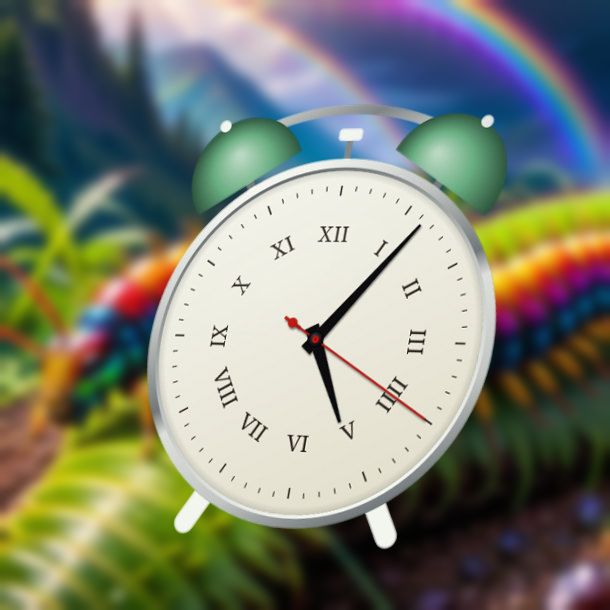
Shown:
5 h 06 min 20 s
